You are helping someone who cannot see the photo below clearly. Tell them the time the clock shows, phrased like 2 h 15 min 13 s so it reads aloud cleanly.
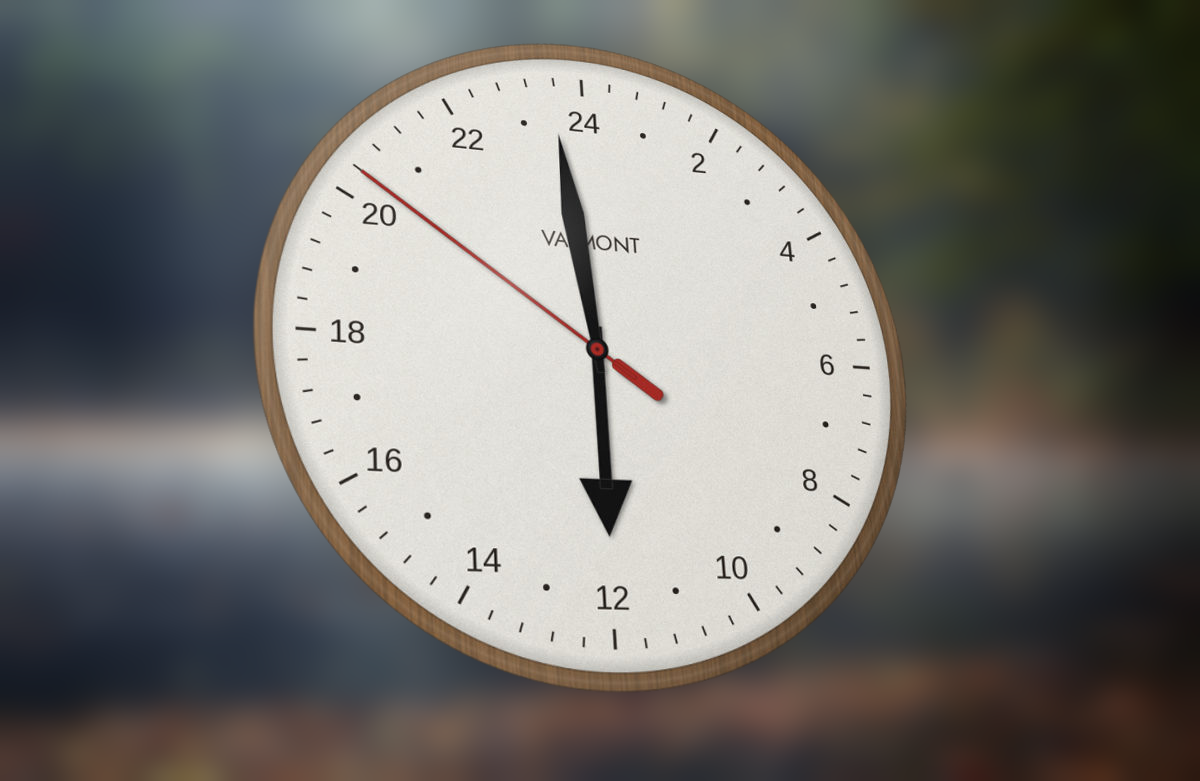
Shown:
11 h 58 min 51 s
